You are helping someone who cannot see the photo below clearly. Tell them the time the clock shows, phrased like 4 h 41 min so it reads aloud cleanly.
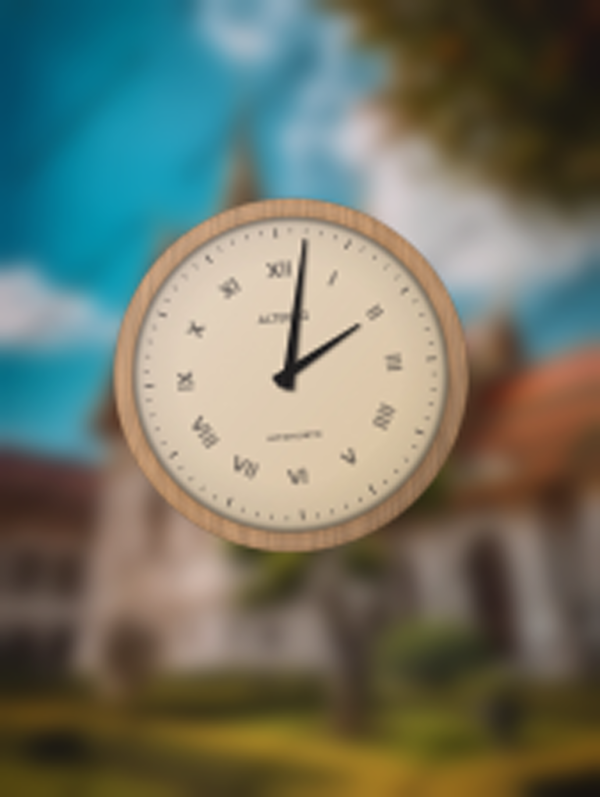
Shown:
2 h 02 min
